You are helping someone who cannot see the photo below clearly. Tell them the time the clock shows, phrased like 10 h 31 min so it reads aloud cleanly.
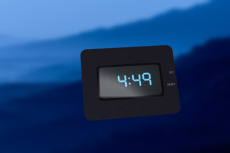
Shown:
4 h 49 min
